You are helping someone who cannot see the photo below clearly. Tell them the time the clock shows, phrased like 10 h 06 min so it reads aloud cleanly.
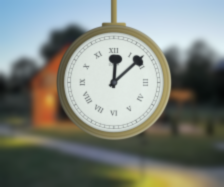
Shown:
12 h 08 min
